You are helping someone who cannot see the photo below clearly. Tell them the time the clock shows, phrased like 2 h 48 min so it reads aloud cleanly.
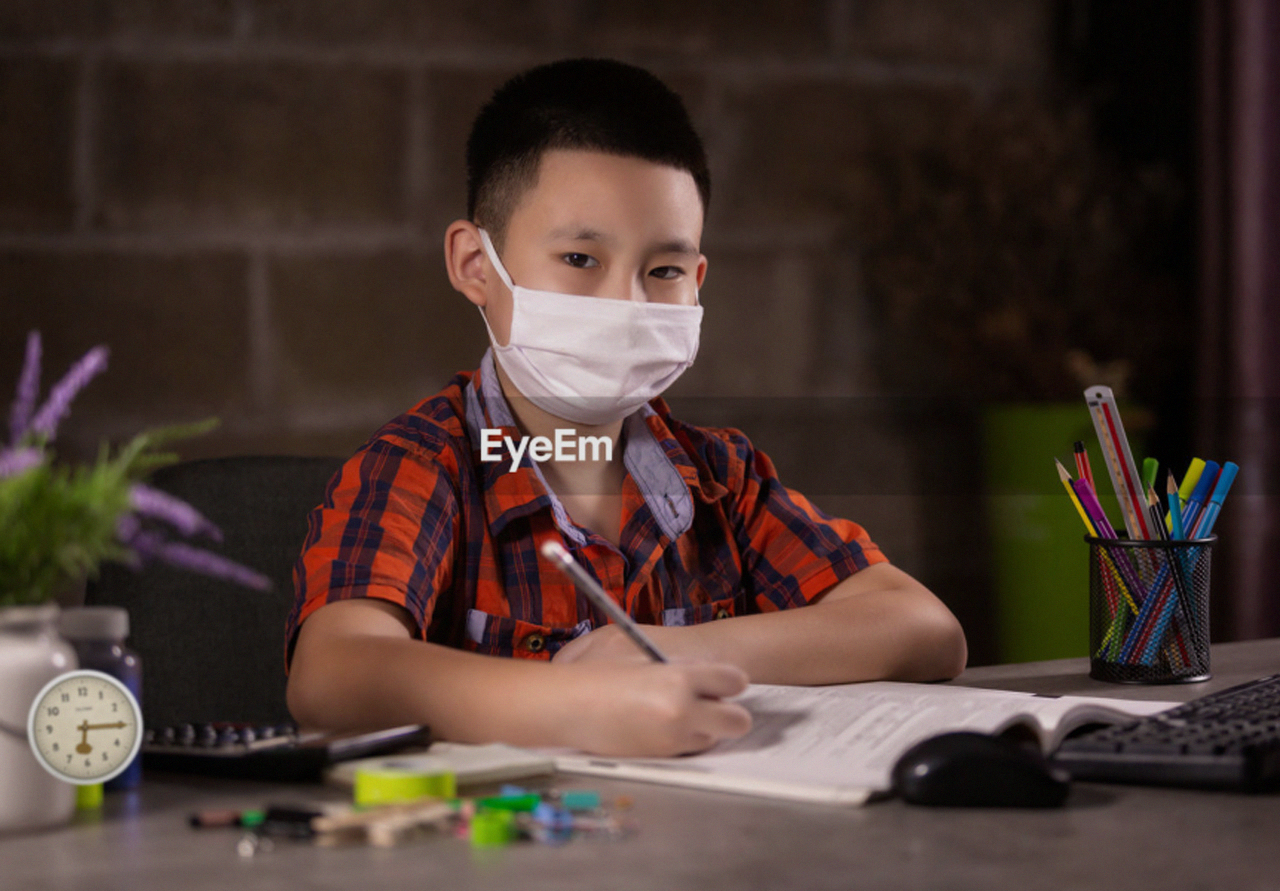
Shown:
6 h 15 min
